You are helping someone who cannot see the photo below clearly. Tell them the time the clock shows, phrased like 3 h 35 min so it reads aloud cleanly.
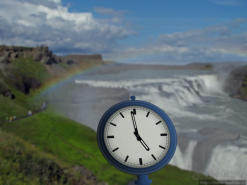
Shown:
4 h 59 min
